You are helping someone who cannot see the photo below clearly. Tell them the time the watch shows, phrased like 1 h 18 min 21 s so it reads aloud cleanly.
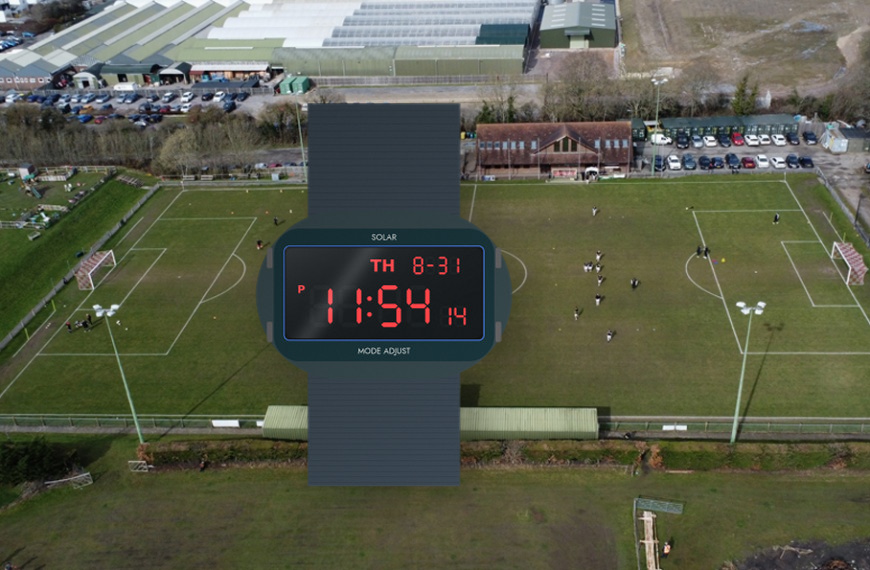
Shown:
11 h 54 min 14 s
